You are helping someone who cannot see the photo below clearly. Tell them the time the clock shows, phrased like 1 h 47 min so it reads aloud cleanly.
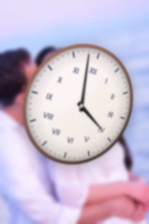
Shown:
3 h 58 min
